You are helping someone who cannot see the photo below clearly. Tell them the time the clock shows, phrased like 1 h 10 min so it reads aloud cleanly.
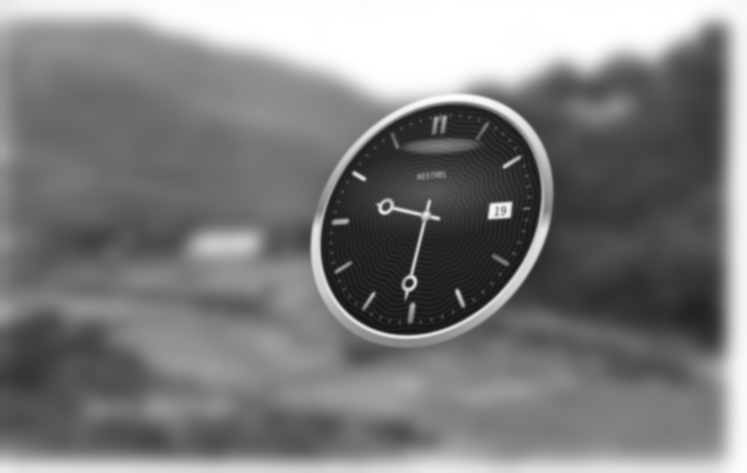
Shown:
9 h 31 min
